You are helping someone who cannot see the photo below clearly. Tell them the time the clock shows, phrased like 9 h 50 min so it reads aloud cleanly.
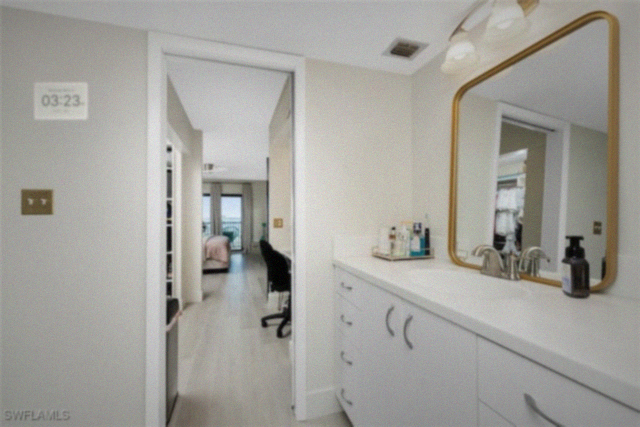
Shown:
3 h 23 min
